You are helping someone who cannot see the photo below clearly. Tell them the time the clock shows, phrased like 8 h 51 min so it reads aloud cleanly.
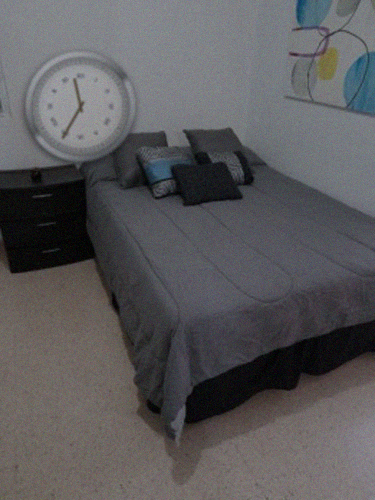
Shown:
11 h 35 min
